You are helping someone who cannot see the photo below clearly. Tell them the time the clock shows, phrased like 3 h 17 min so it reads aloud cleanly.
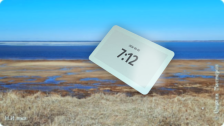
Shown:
7 h 12 min
